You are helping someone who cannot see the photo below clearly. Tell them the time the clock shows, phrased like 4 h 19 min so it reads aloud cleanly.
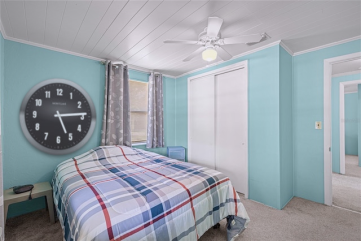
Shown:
5 h 14 min
